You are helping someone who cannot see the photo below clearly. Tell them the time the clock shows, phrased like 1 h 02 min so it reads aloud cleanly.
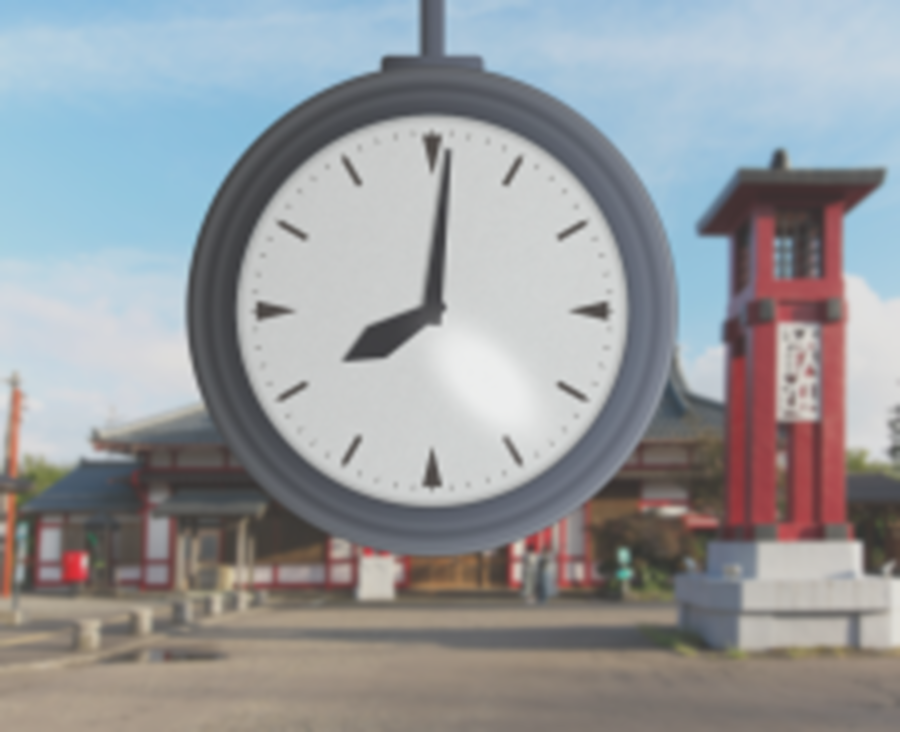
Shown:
8 h 01 min
